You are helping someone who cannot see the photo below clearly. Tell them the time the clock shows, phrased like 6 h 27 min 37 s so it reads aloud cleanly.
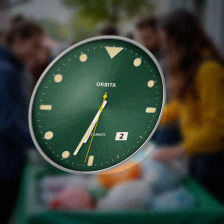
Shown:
6 h 33 min 31 s
